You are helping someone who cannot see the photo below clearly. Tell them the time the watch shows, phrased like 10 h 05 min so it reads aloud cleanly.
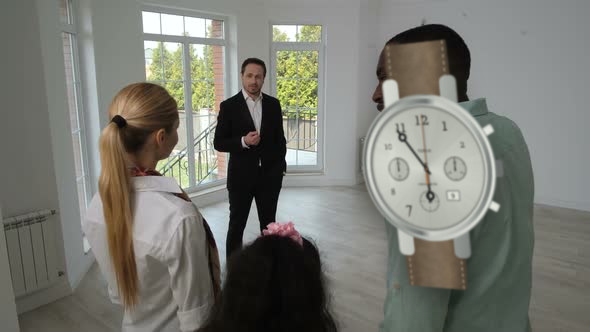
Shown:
5 h 54 min
